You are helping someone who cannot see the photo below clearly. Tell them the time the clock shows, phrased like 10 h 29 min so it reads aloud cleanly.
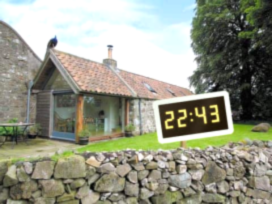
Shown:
22 h 43 min
